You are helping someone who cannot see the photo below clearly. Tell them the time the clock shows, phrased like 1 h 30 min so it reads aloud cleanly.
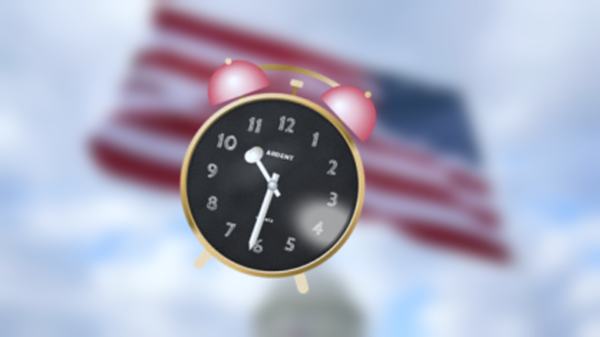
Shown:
10 h 31 min
